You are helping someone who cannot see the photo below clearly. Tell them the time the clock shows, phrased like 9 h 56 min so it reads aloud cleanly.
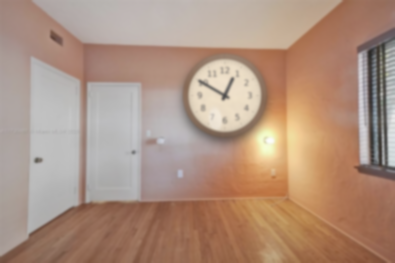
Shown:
12 h 50 min
